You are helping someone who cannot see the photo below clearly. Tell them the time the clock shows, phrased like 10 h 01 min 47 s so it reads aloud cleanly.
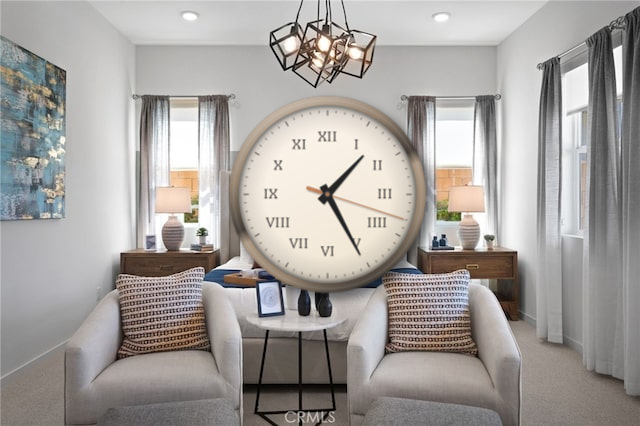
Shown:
1 h 25 min 18 s
